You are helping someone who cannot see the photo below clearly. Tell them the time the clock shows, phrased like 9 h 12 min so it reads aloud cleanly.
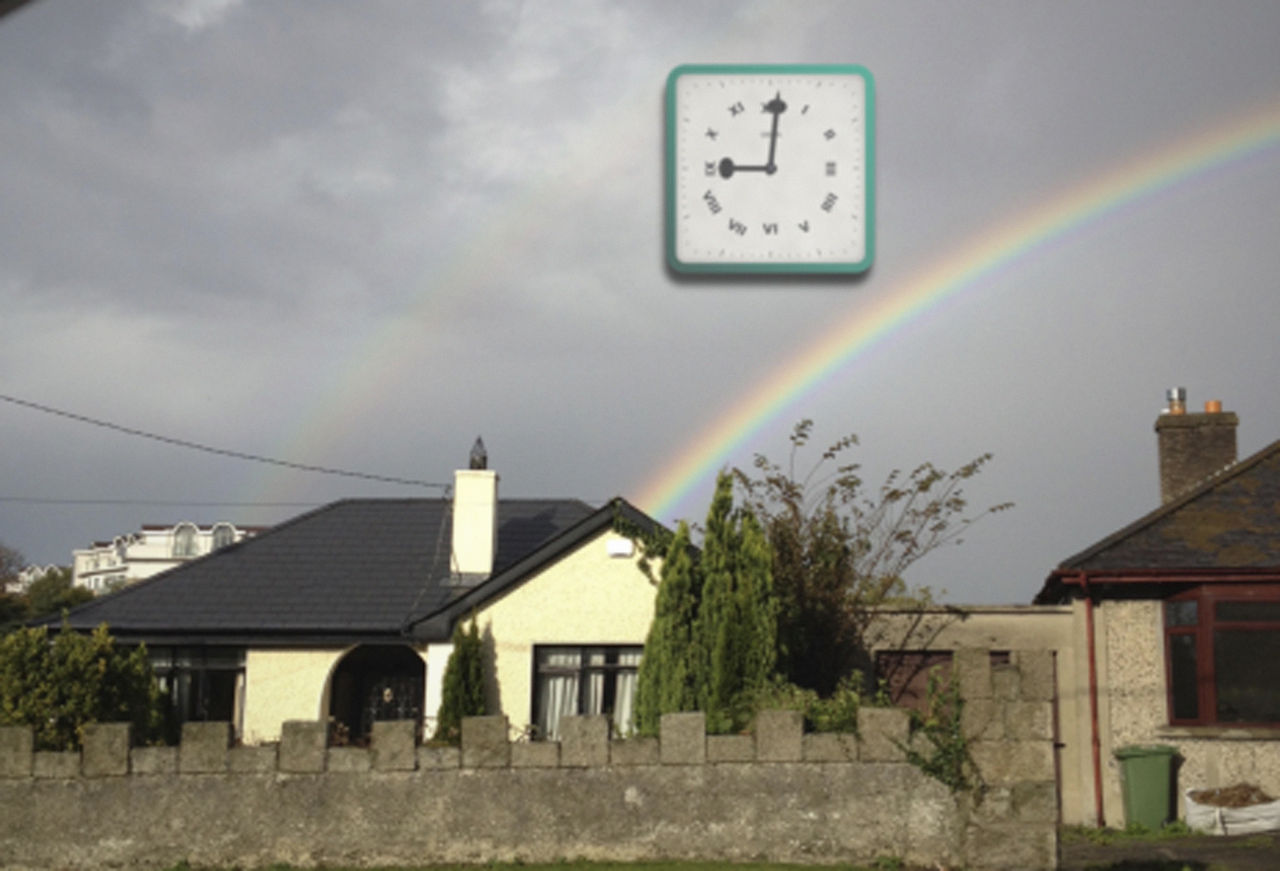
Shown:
9 h 01 min
